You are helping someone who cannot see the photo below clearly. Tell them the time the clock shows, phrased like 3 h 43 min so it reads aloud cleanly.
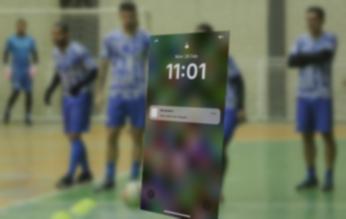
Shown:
11 h 01 min
